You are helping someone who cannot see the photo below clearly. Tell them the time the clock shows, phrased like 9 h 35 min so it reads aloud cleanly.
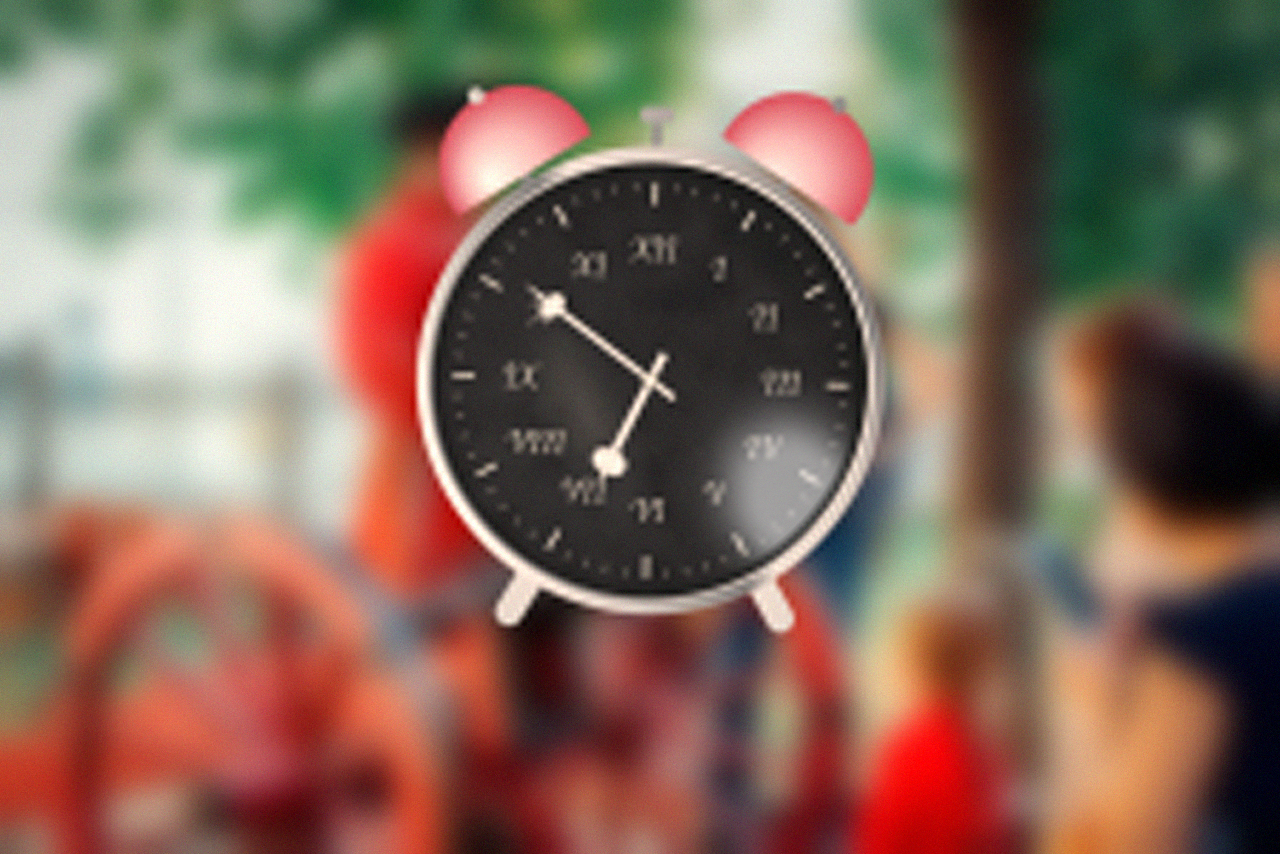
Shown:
6 h 51 min
